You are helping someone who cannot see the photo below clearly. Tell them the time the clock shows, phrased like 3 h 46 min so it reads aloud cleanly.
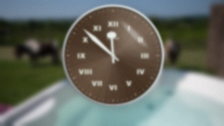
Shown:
11 h 52 min
